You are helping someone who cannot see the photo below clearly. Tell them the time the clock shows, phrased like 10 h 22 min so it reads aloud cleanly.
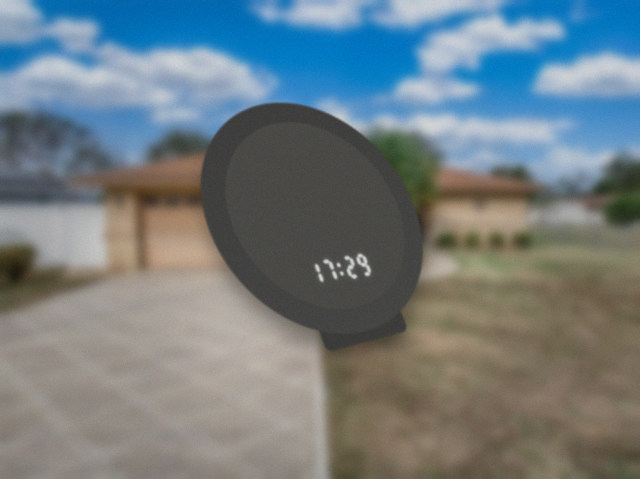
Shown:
17 h 29 min
